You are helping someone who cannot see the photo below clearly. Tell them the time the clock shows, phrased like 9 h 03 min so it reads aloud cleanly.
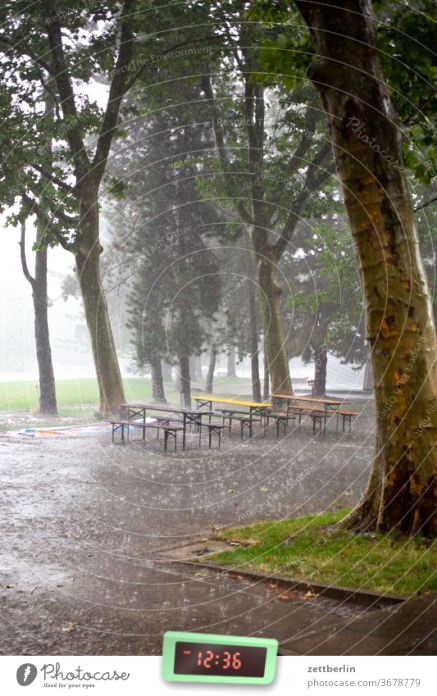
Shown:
12 h 36 min
